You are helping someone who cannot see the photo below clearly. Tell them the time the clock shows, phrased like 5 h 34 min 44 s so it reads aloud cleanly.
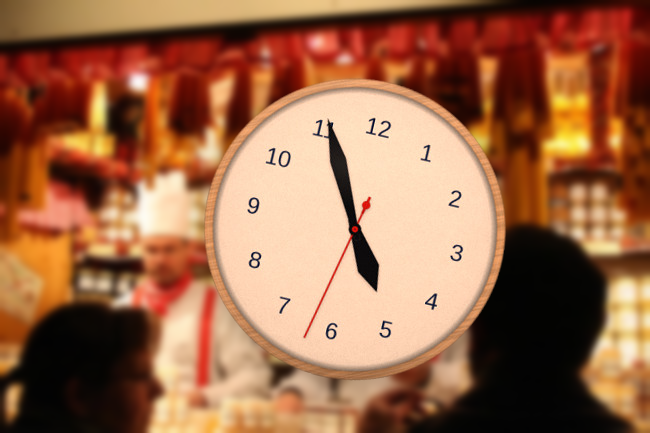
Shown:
4 h 55 min 32 s
